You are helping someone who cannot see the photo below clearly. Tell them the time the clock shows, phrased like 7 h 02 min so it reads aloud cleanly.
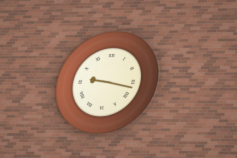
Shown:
9 h 17 min
